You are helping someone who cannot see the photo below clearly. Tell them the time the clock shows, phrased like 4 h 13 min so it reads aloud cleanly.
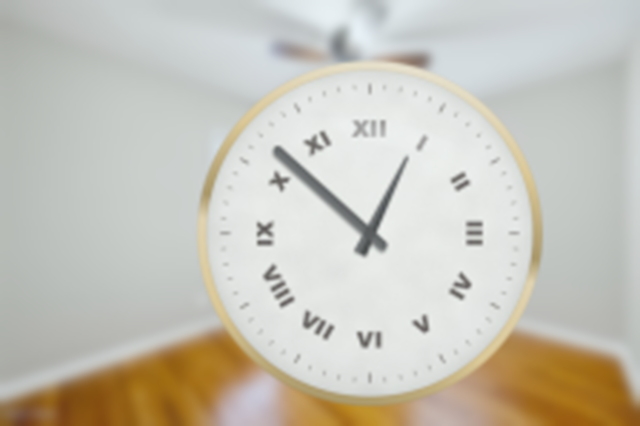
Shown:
12 h 52 min
